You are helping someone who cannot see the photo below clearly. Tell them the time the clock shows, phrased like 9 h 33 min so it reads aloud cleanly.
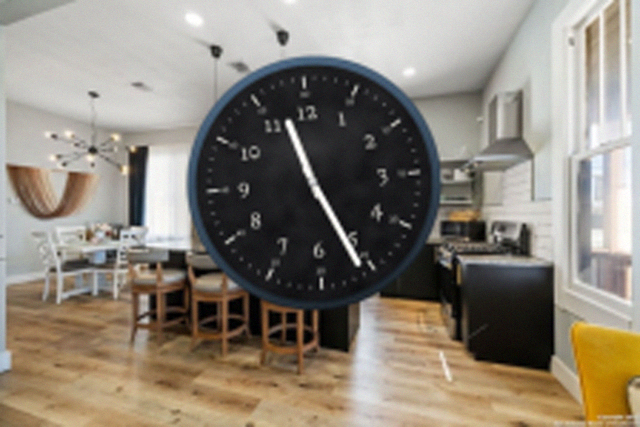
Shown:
11 h 26 min
